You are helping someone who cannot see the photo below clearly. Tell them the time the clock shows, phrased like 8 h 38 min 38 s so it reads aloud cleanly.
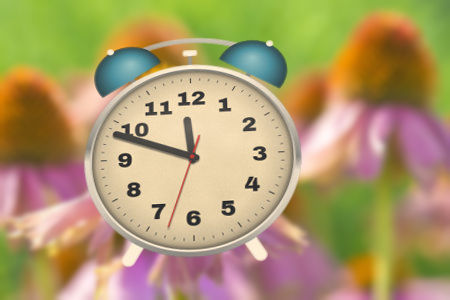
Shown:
11 h 48 min 33 s
